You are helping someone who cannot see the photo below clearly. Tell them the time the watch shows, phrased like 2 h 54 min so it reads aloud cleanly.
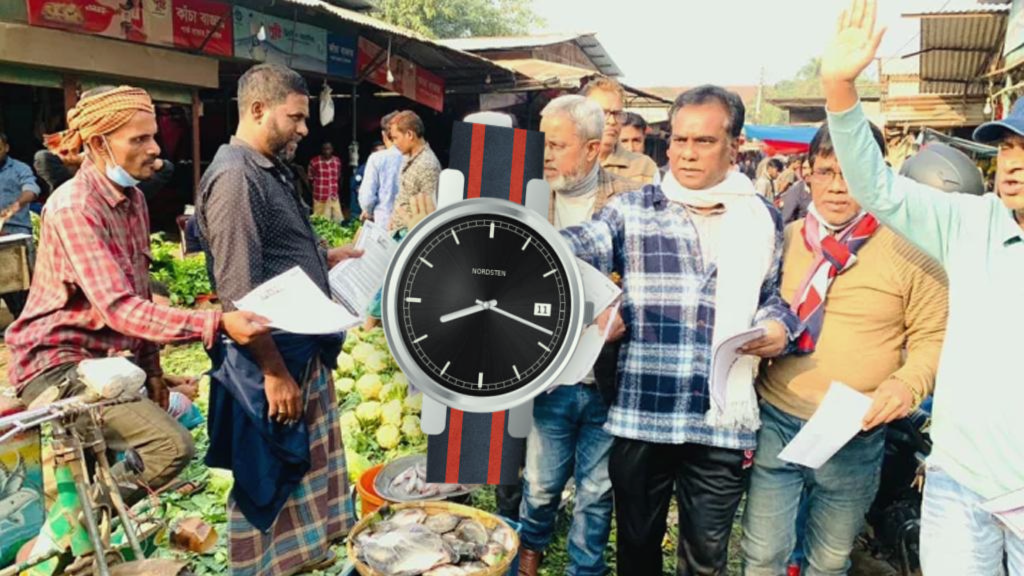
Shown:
8 h 18 min
